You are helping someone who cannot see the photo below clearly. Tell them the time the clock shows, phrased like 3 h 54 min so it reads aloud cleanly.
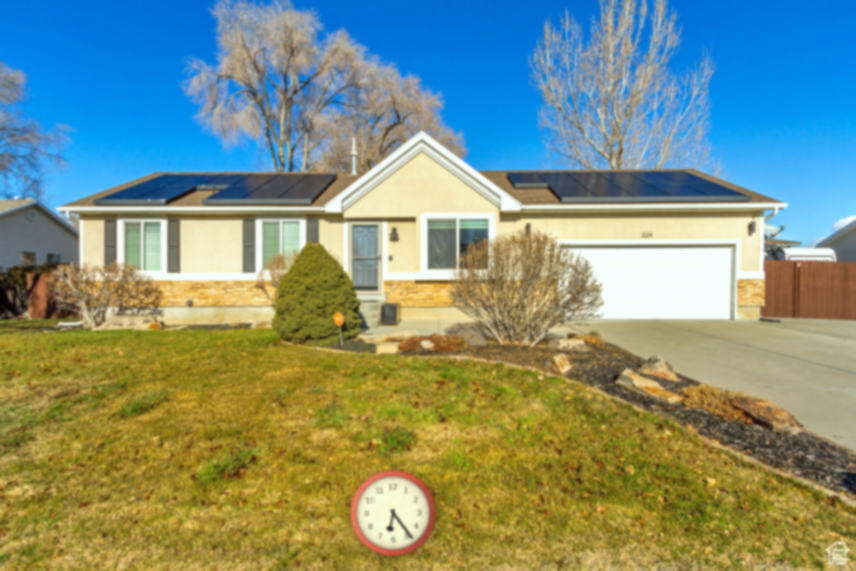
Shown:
6 h 24 min
